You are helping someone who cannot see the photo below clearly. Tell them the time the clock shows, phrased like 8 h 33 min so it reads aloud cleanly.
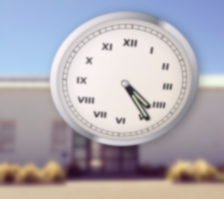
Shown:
4 h 24 min
